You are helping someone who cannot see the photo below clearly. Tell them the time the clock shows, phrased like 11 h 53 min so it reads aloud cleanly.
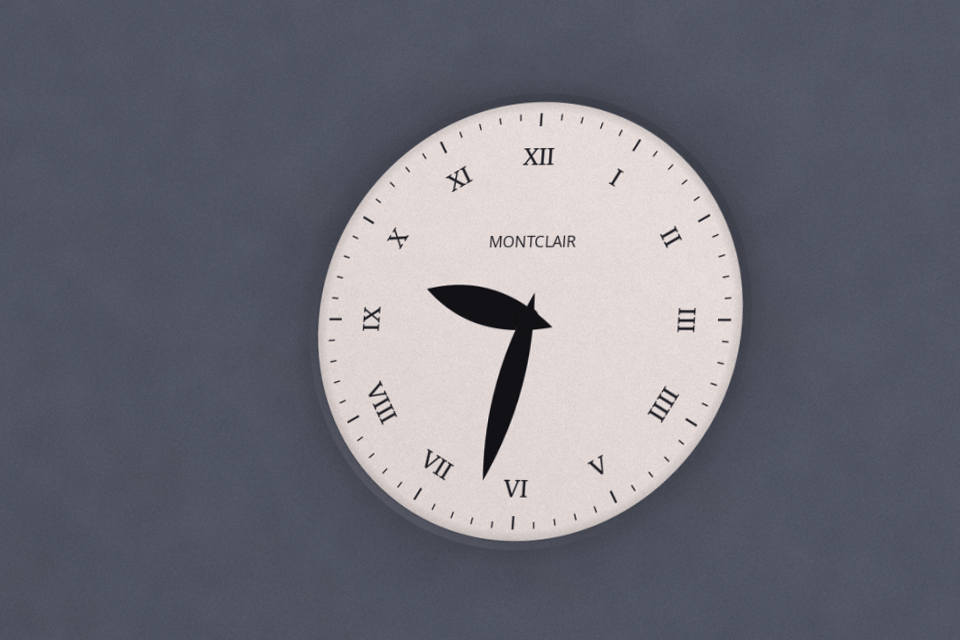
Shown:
9 h 32 min
